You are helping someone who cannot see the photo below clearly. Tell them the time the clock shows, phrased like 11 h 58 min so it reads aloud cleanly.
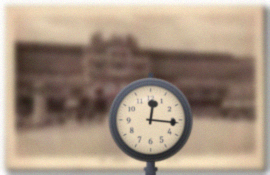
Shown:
12 h 16 min
